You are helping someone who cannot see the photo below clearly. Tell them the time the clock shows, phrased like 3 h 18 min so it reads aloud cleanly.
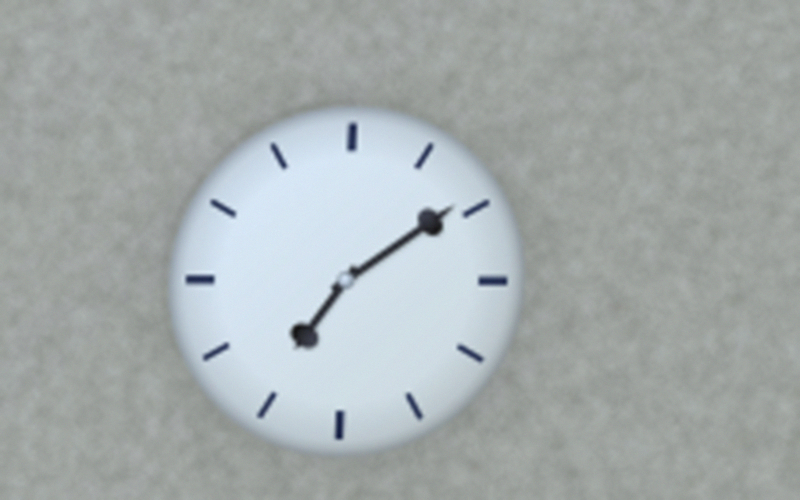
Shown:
7 h 09 min
